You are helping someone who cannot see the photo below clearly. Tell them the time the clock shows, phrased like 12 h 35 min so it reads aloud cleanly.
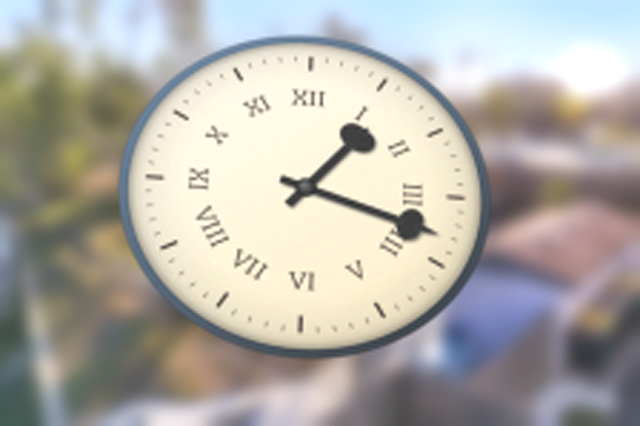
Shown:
1 h 18 min
